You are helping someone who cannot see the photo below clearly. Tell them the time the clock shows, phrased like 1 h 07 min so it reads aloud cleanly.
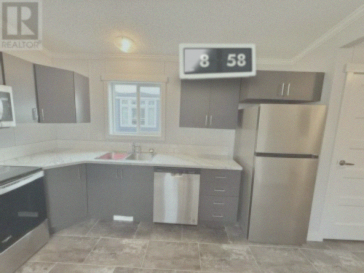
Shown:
8 h 58 min
